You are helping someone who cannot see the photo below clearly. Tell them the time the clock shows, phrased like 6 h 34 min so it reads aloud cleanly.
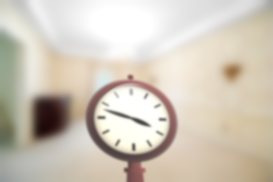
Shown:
3 h 48 min
